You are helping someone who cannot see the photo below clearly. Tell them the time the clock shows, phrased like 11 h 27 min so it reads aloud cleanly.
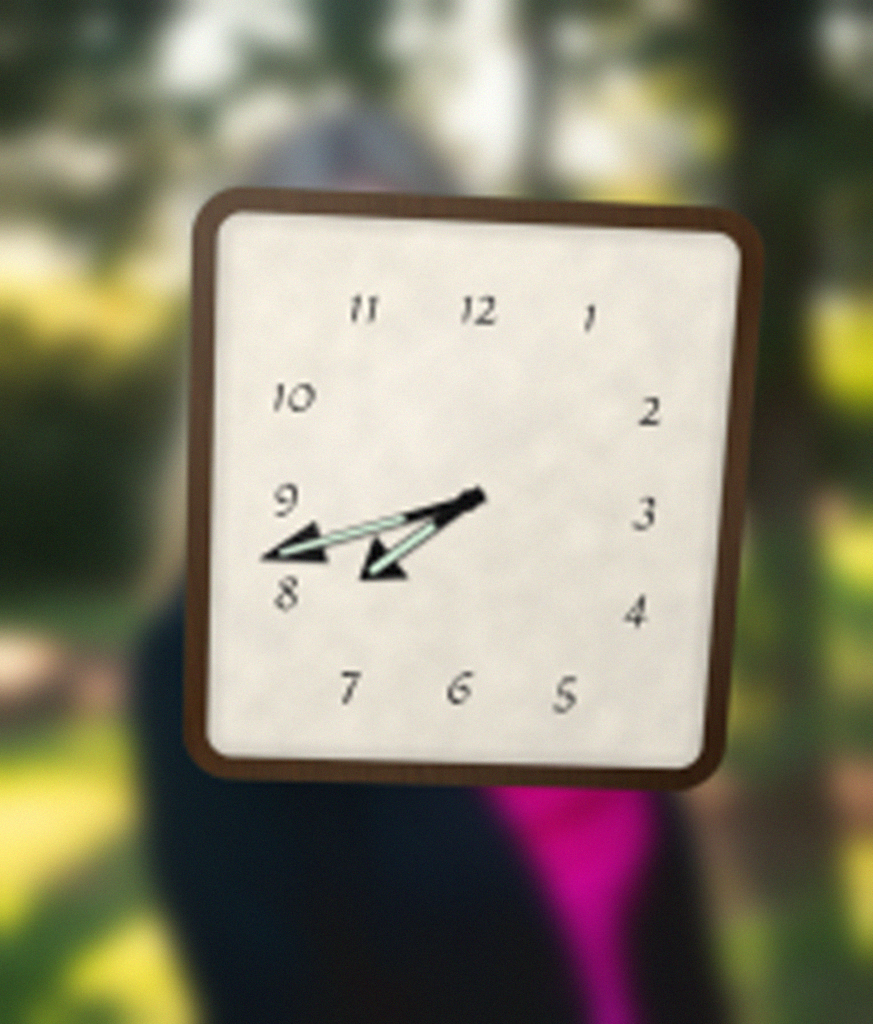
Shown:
7 h 42 min
